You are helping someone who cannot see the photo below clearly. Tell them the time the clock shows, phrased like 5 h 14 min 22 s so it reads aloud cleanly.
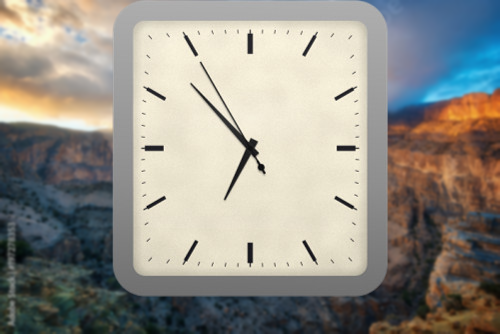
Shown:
6 h 52 min 55 s
